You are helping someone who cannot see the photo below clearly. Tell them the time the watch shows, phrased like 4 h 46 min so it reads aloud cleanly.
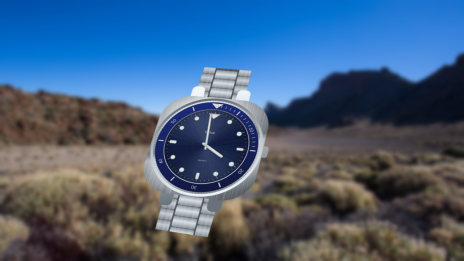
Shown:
3 h 59 min
